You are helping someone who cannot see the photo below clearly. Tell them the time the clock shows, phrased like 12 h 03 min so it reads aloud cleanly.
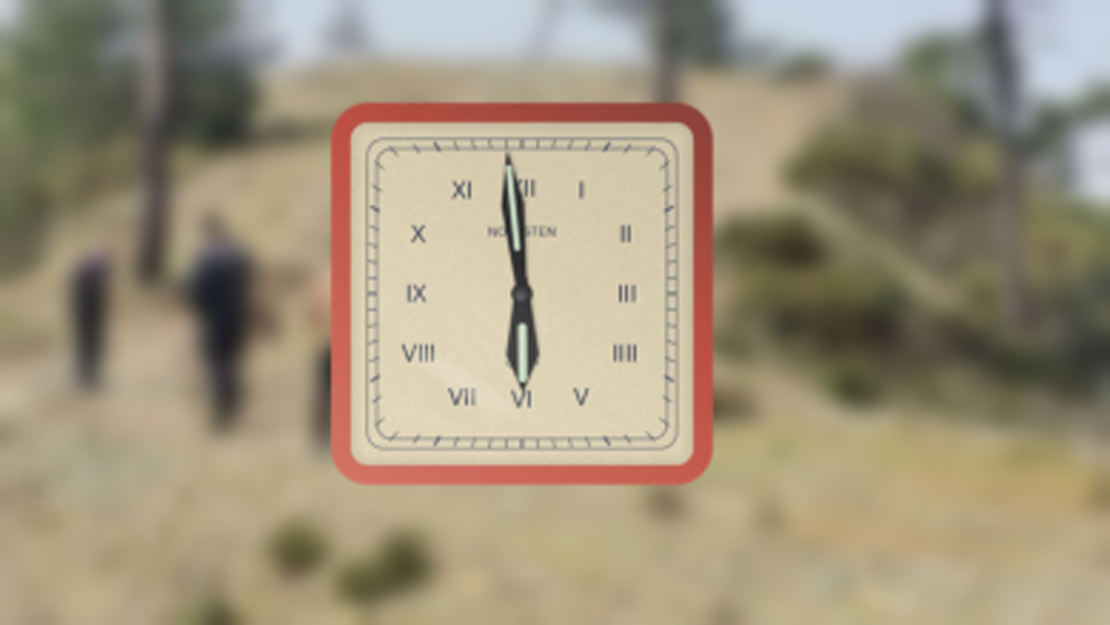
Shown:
5 h 59 min
